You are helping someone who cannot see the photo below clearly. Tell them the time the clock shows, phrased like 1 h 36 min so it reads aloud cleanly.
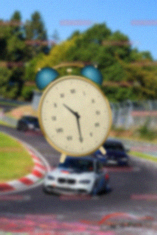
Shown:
10 h 30 min
